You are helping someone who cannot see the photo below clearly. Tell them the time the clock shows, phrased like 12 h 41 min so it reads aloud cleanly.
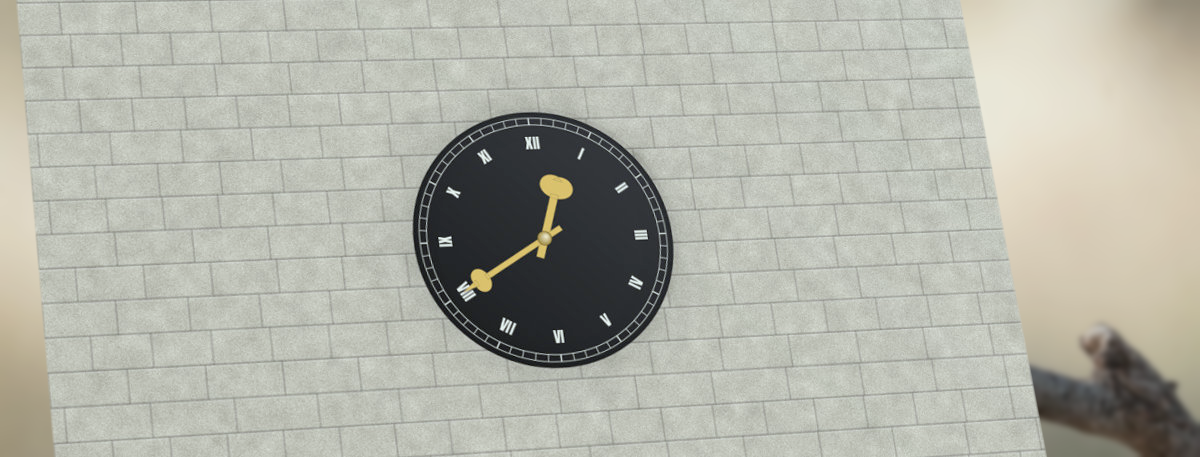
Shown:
12 h 40 min
